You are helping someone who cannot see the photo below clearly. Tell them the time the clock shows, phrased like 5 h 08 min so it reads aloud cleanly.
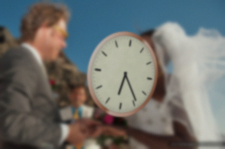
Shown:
6 h 24 min
